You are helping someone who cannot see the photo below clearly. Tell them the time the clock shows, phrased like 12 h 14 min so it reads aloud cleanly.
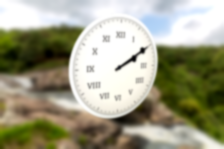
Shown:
2 h 10 min
